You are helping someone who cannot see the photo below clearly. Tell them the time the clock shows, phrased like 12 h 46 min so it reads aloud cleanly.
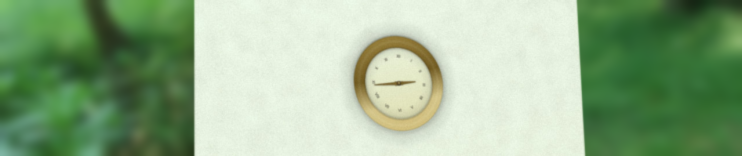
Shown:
2 h 44 min
